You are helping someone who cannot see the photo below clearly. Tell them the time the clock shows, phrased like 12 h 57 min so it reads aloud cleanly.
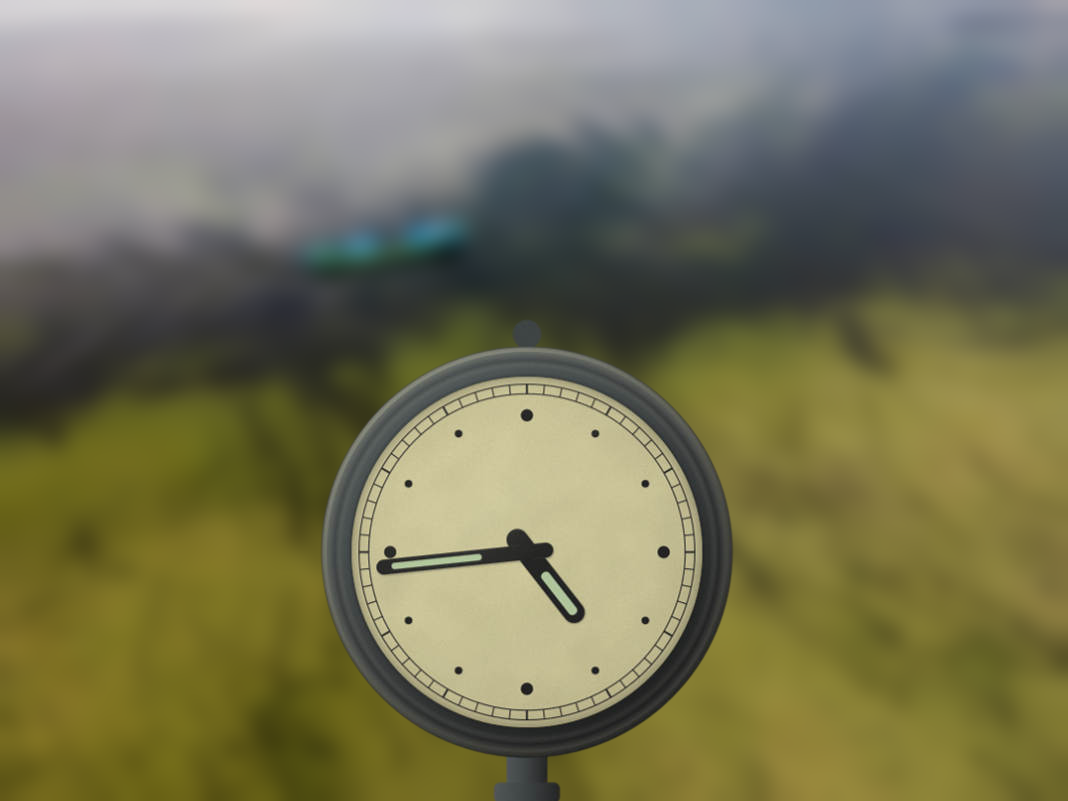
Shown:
4 h 44 min
